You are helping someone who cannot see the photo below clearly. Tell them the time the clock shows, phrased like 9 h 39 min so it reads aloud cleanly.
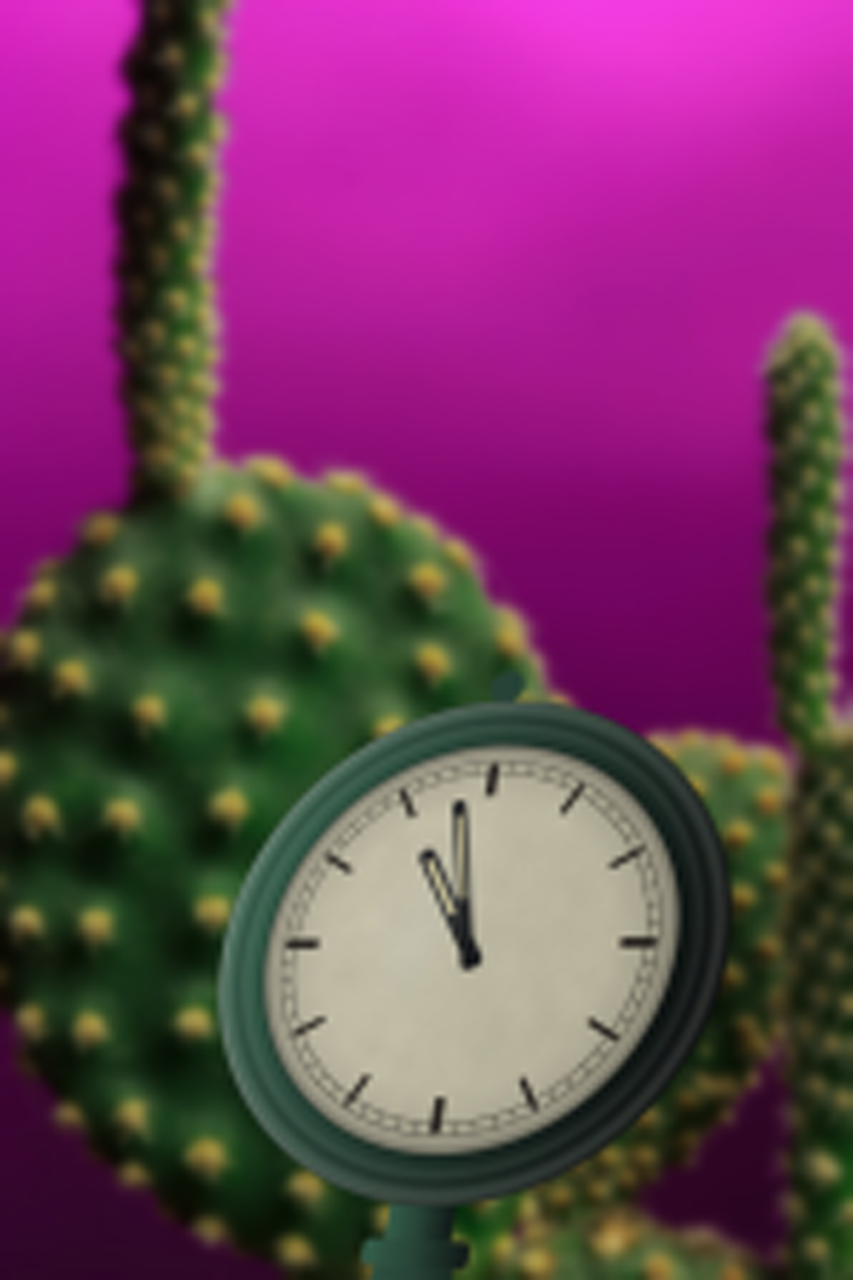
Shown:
10 h 58 min
